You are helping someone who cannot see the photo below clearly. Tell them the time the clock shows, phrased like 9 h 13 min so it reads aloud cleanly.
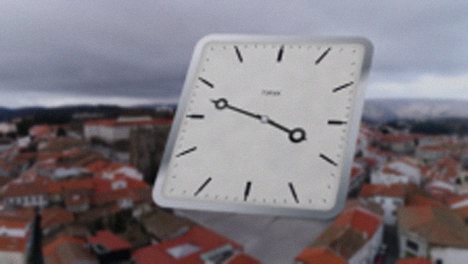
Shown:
3 h 48 min
